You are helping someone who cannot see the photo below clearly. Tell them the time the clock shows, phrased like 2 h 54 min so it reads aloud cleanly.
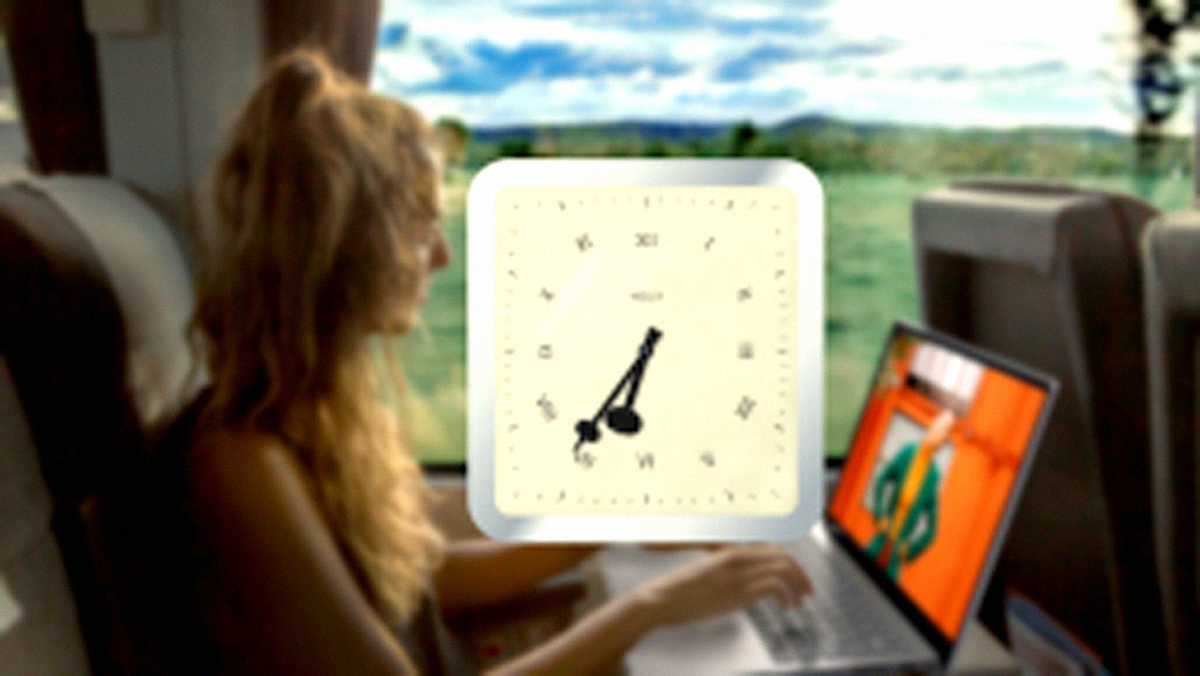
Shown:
6 h 36 min
